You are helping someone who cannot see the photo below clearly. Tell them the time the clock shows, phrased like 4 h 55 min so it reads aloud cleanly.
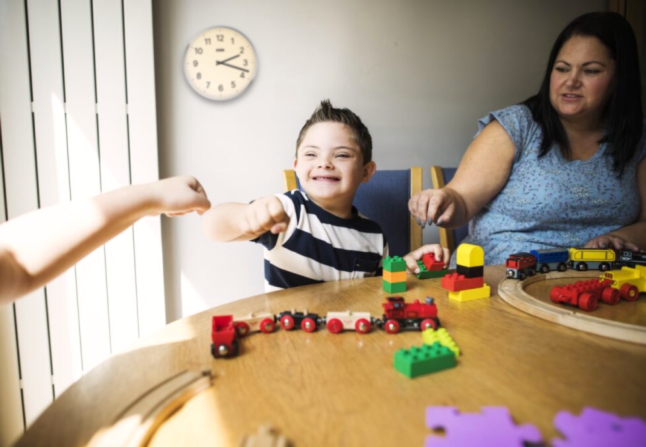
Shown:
2 h 18 min
